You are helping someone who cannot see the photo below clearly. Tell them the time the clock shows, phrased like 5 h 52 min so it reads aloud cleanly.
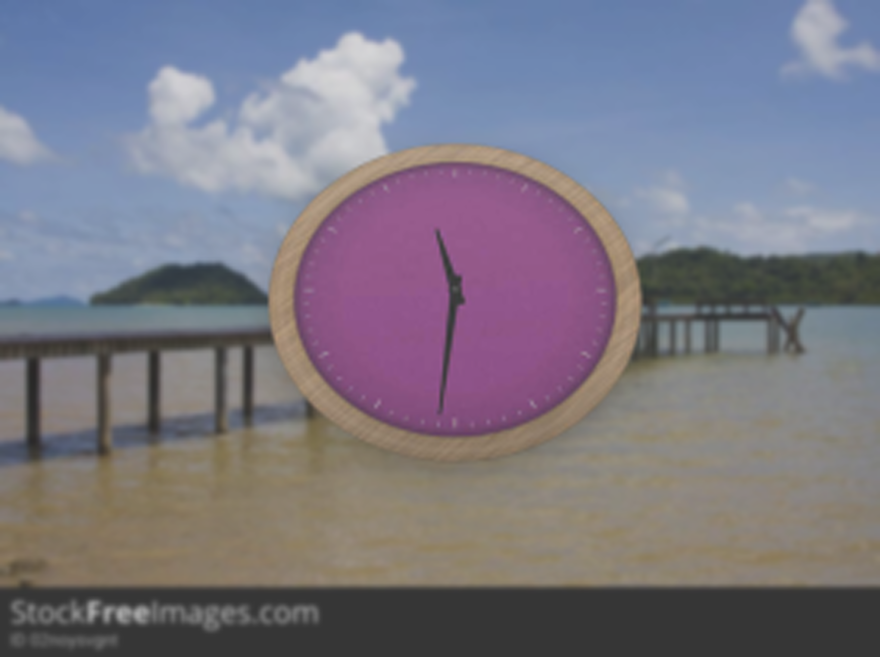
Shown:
11 h 31 min
